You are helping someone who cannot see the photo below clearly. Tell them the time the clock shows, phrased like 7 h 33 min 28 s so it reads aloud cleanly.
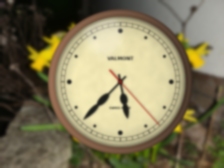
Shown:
5 h 37 min 23 s
